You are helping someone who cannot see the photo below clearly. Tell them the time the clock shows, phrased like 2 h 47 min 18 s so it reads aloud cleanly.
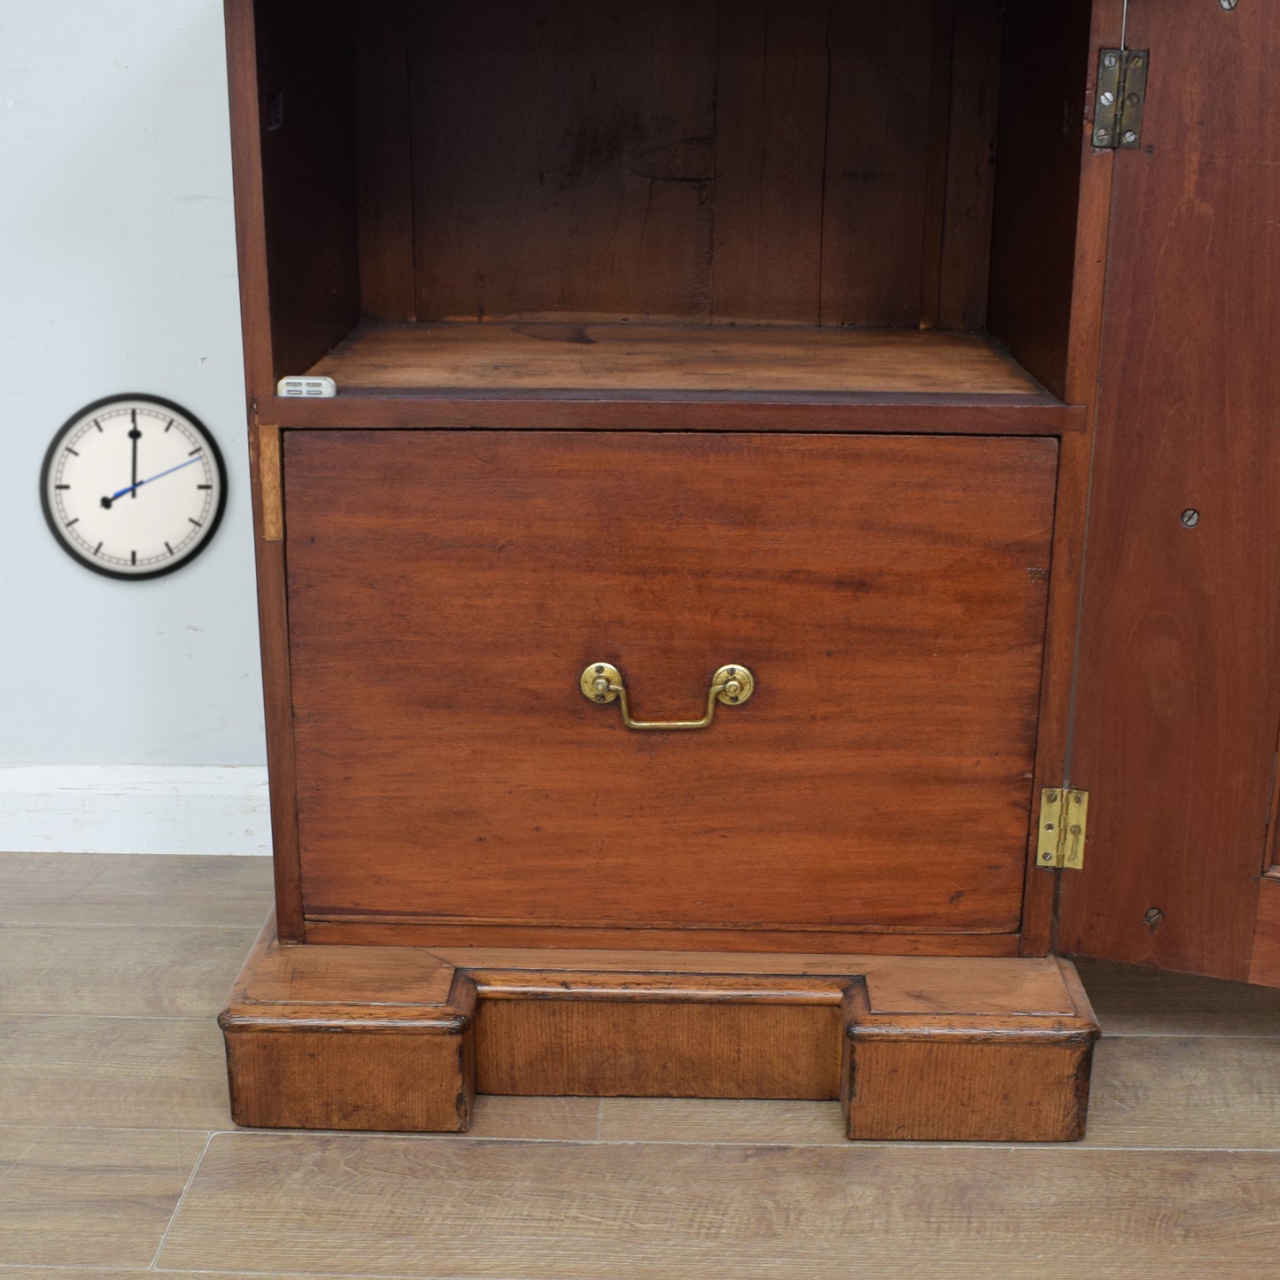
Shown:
8 h 00 min 11 s
